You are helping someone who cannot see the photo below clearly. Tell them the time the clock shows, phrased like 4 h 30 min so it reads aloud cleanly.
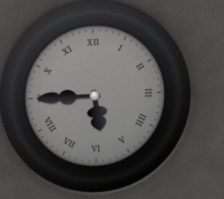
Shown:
5 h 45 min
